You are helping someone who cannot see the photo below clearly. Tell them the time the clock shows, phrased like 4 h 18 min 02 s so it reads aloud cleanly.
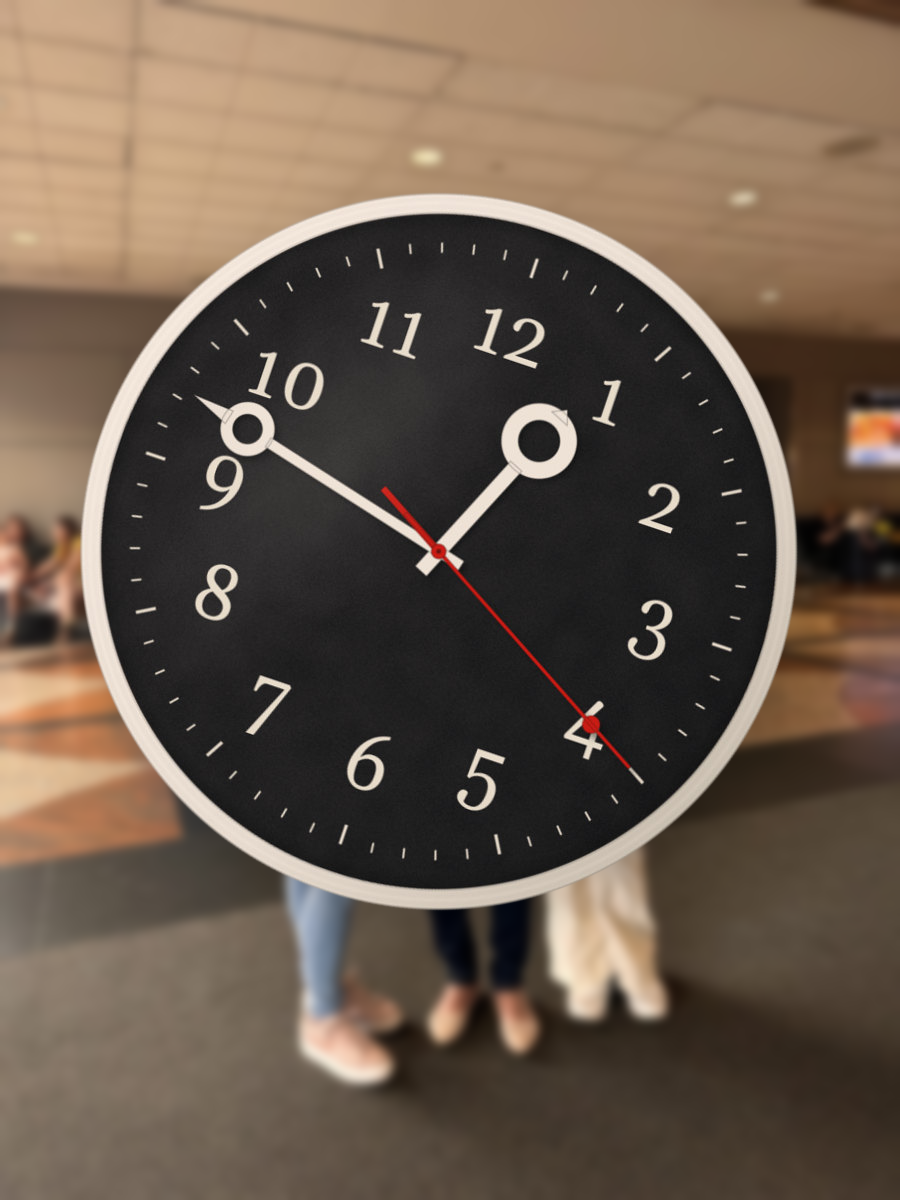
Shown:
12 h 47 min 20 s
